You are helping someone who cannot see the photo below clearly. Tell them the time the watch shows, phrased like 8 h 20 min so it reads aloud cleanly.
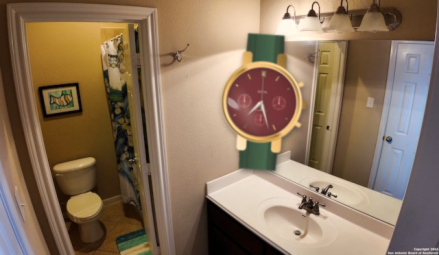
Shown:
7 h 27 min
